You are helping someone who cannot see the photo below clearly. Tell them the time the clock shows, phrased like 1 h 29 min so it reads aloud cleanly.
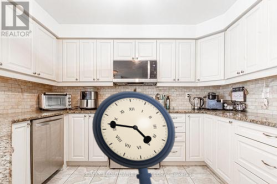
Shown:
4 h 47 min
